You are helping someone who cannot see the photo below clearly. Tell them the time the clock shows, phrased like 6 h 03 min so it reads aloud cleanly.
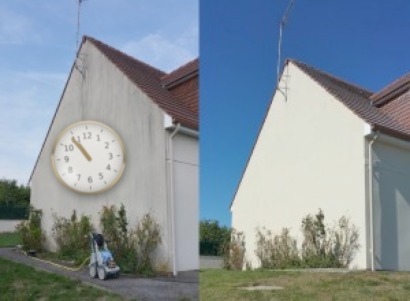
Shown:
10 h 54 min
